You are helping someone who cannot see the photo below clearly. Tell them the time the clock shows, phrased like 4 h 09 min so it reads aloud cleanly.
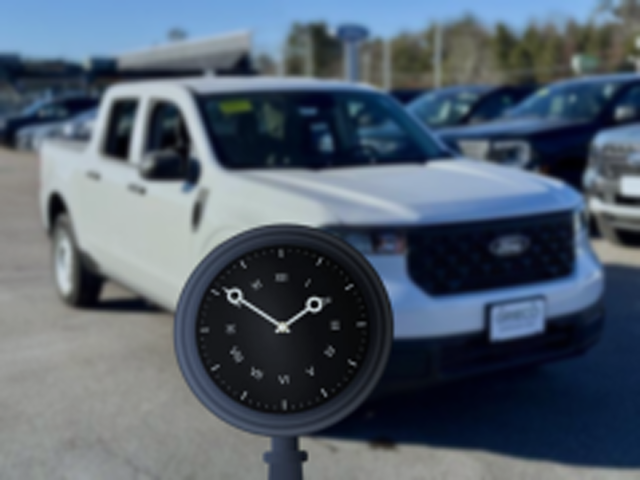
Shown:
1 h 51 min
